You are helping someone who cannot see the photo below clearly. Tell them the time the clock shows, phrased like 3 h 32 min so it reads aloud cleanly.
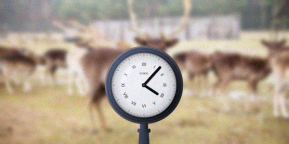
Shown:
4 h 07 min
